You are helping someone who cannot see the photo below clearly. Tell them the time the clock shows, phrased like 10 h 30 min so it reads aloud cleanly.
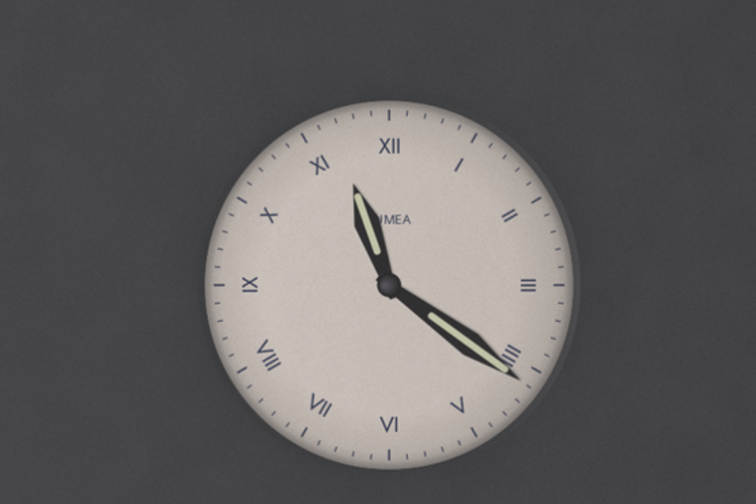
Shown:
11 h 21 min
